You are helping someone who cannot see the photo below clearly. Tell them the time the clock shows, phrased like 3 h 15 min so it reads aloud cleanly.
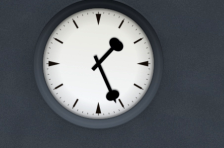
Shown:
1 h 26 min
